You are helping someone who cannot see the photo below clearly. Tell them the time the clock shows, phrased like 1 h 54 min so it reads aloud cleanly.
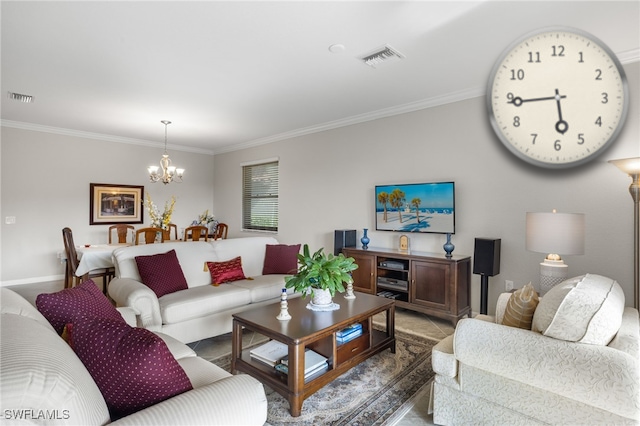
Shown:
5 h 44 min
